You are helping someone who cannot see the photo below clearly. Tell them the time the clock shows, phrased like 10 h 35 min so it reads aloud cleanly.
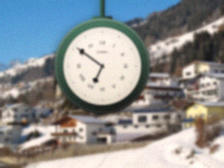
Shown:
6 h 51 min
